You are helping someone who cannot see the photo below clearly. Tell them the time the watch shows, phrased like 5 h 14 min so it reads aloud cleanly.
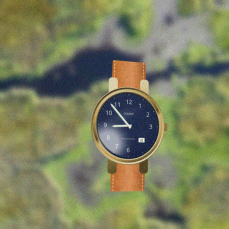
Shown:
8 h 53 min
